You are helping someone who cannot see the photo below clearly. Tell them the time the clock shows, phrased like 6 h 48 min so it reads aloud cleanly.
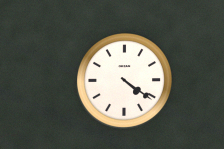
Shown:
4 h 21 min
